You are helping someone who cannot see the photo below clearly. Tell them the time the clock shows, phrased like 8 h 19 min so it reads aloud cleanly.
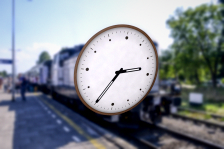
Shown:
2 h 35 min
